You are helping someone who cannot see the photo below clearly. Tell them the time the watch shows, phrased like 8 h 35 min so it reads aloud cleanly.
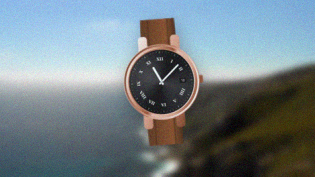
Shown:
11 h 08 min
